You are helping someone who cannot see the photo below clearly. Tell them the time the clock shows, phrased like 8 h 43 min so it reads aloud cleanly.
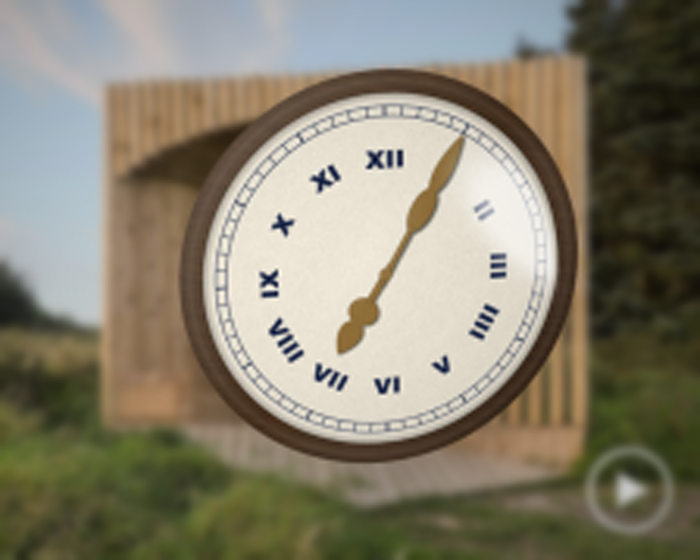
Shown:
7 h 05 min
